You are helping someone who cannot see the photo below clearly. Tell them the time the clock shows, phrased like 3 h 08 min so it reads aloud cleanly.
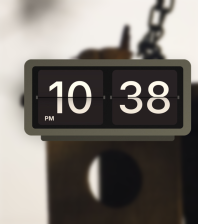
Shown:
10 h 38 min
